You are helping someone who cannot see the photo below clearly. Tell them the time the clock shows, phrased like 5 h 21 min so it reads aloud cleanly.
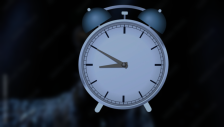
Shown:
8 h 50 min
